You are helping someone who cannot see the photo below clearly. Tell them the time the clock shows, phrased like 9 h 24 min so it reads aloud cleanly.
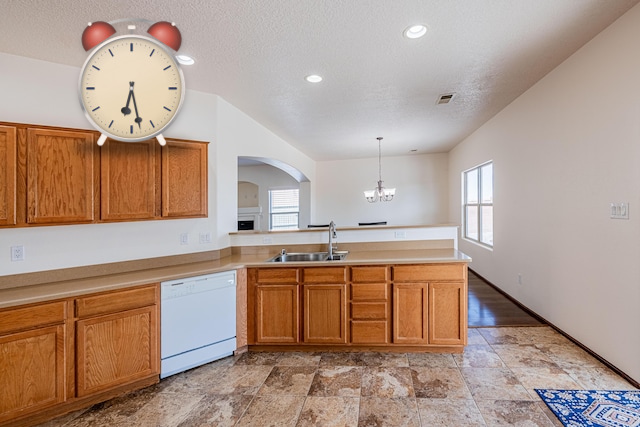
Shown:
6 h 28 min
